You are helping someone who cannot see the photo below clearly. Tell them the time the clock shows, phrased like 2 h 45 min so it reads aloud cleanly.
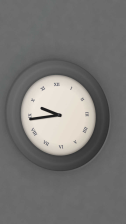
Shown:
9 h 44 min
